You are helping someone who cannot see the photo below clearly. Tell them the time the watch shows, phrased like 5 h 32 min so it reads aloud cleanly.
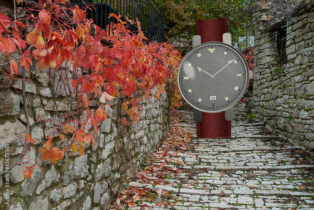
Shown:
10 h 09 min
